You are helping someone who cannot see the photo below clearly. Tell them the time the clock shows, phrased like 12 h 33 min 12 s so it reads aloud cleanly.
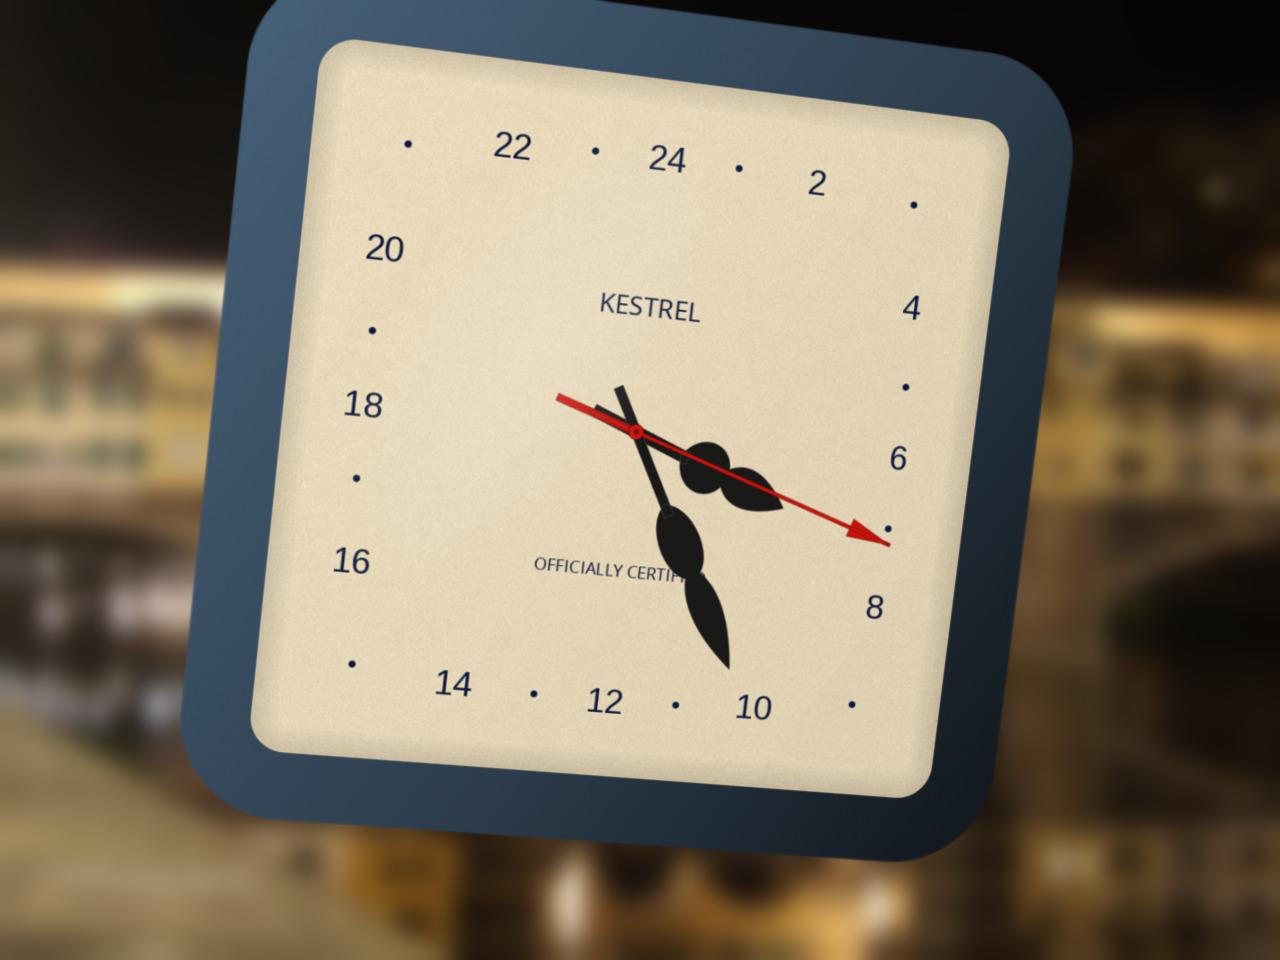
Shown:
7 h 25 min 18 s
